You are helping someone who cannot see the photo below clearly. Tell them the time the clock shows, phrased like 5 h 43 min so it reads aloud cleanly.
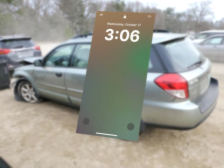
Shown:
3 h 06 min
